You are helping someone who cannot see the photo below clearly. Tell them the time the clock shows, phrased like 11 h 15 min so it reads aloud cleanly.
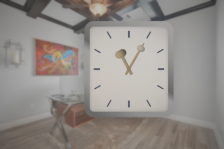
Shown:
11 h 05 min
